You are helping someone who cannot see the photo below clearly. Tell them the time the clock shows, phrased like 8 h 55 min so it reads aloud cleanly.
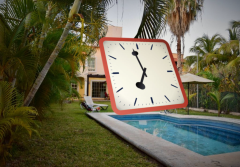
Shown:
6 h 58 min
